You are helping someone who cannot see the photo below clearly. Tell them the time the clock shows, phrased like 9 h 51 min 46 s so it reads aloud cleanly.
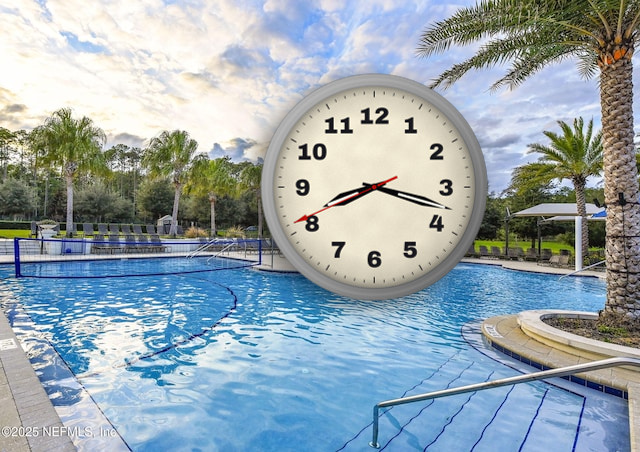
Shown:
8 h 17 min 41 s
